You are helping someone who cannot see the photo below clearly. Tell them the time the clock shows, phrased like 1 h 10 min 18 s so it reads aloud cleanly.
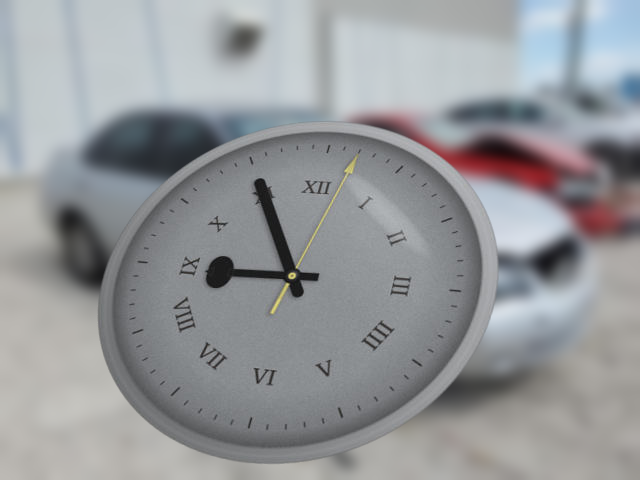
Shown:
8 h 55 min 02 s
